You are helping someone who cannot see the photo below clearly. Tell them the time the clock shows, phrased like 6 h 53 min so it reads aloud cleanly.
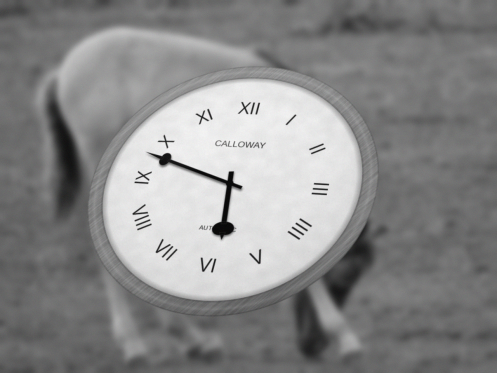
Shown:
5 h 48 min
